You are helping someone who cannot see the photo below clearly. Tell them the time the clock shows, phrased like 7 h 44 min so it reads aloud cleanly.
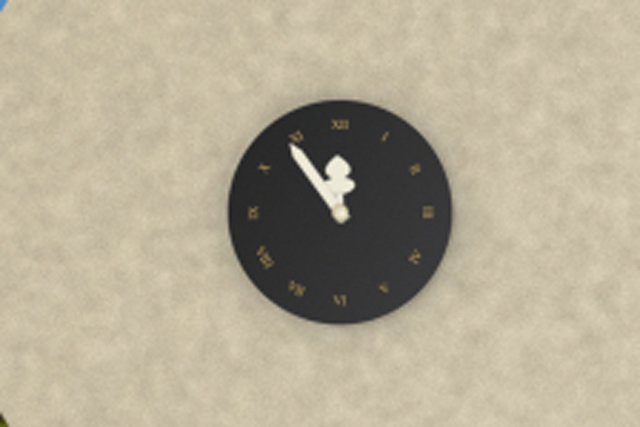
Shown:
11 h 54 min
